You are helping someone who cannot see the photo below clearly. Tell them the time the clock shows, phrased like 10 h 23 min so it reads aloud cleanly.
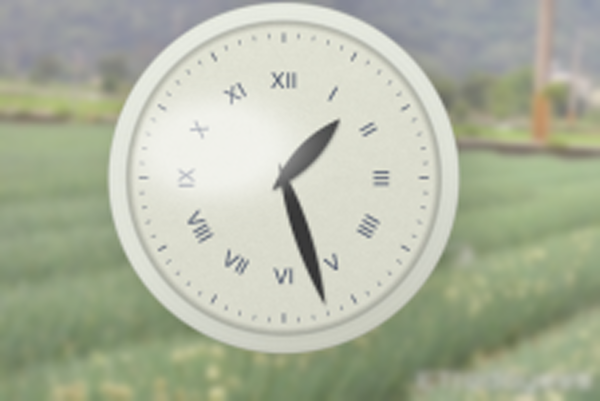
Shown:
1 h 27 min
